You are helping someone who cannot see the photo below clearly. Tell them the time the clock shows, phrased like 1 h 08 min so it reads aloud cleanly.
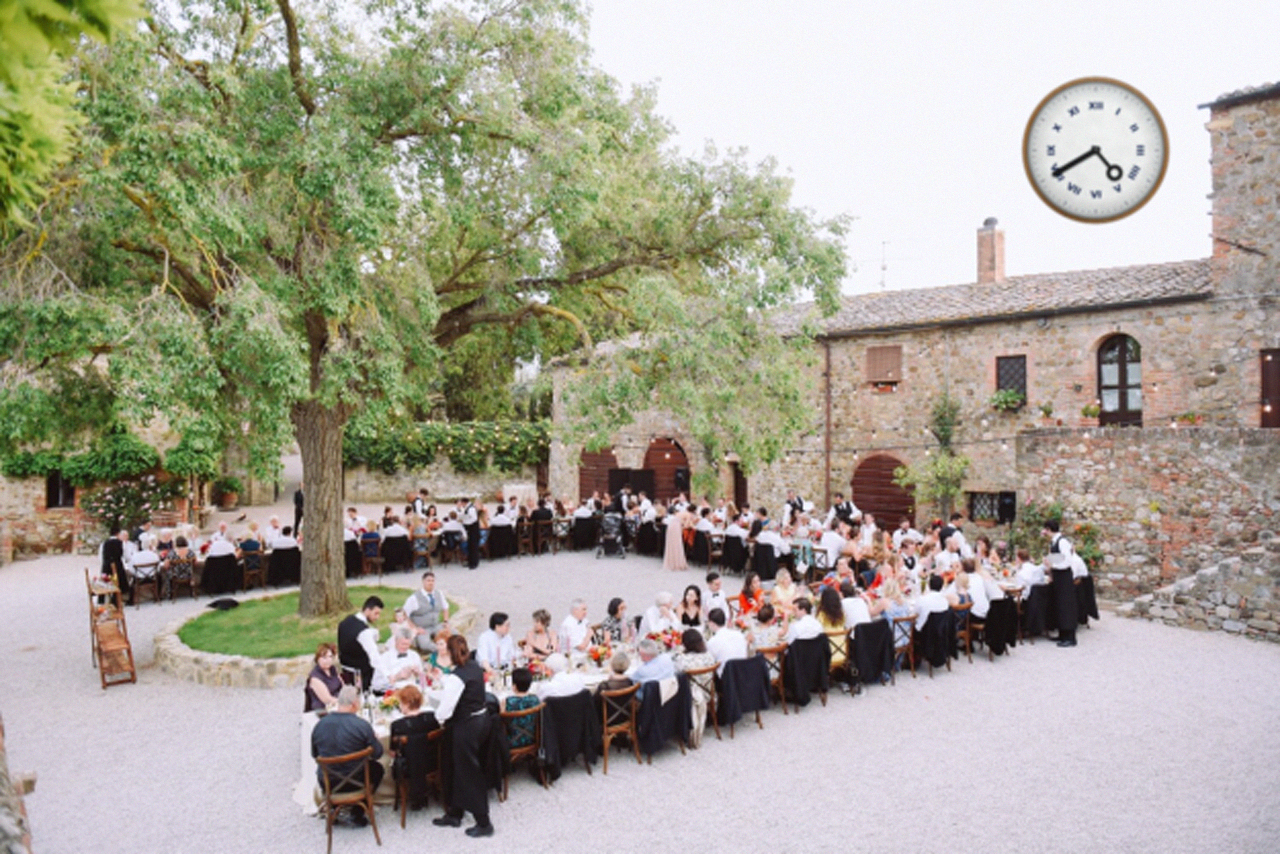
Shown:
4 h 40 min
